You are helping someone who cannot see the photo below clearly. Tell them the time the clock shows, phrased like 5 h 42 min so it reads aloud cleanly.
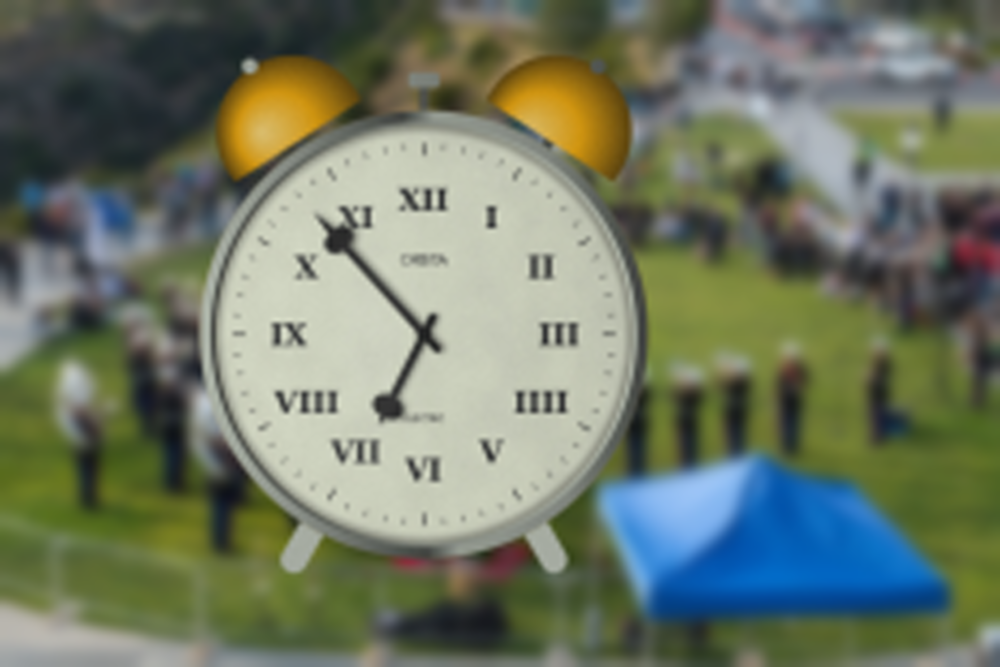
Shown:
6 h 53 min
